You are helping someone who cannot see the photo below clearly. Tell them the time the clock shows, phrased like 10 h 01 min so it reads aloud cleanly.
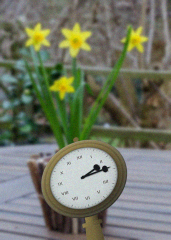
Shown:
2 h 14 min
